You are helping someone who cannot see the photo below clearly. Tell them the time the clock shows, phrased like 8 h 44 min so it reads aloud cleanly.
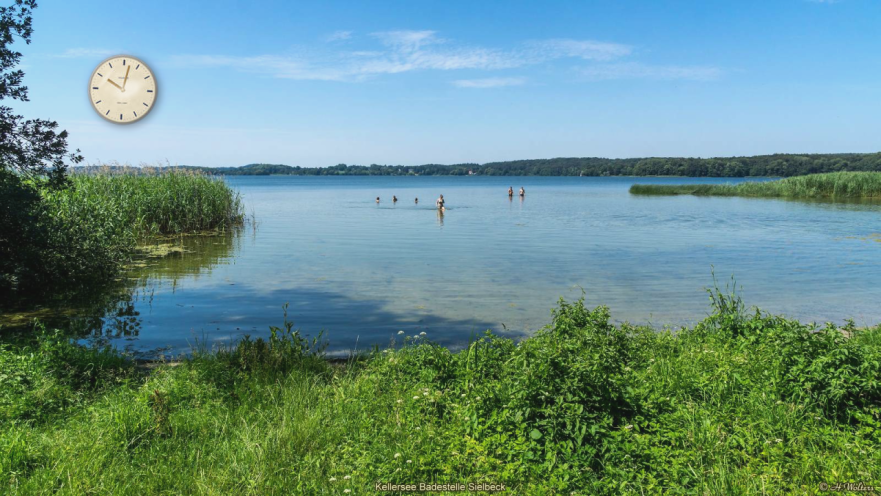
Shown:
10 h 02 min
